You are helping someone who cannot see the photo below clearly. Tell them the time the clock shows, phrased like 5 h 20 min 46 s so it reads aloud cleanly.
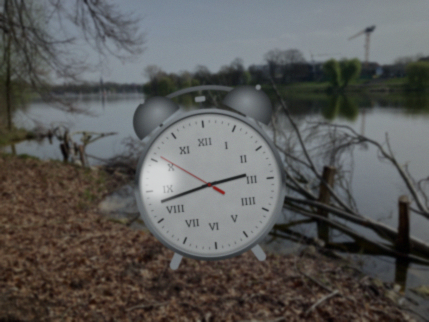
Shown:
2 h 42 min 51 s
